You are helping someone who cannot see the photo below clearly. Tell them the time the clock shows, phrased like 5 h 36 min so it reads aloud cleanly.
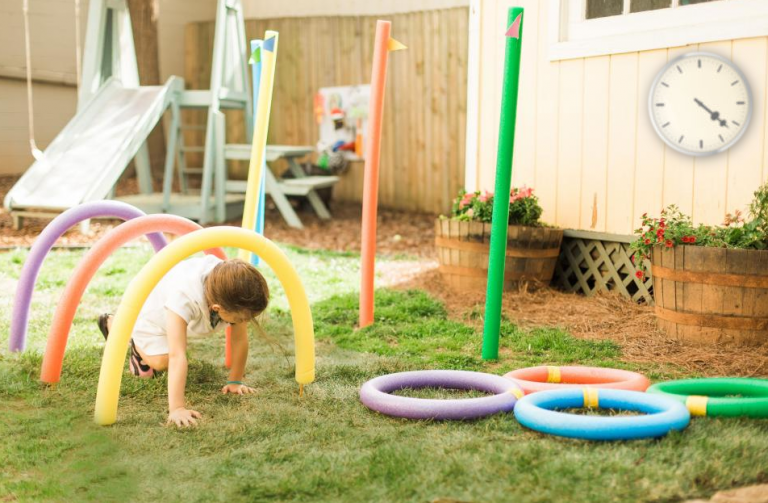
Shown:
4 h 22 min
